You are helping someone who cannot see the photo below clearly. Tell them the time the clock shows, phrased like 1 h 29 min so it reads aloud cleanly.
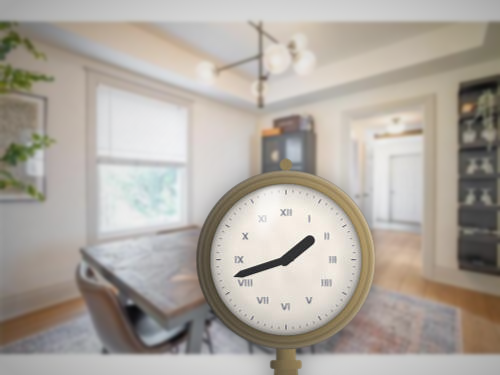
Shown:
1 h 42 min
